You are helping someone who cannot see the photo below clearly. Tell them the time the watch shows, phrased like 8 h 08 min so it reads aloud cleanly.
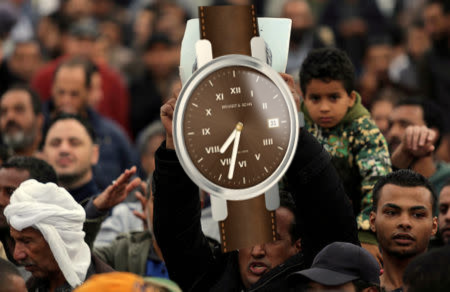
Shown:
7 h 33 min
